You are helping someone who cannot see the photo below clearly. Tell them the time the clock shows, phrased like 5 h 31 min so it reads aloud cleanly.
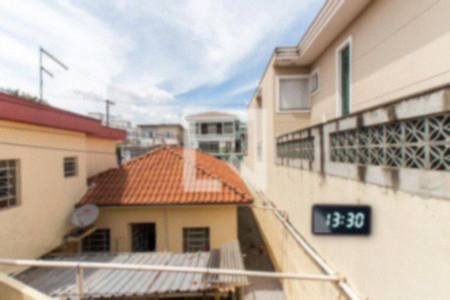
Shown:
13 h 30 min
